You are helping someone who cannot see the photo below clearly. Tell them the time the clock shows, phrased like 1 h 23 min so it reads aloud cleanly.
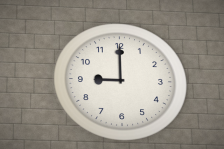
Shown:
9 h 00 min
